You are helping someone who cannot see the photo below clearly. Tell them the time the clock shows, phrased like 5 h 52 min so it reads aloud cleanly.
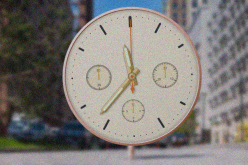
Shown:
11 h 37 min
